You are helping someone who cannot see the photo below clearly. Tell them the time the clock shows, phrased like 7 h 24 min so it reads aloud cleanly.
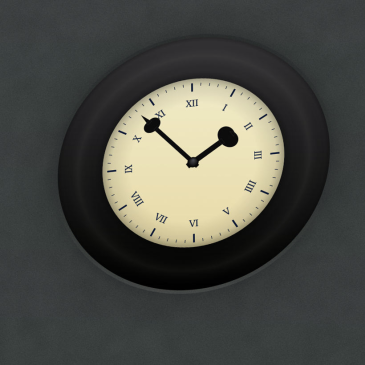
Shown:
1 h 53 min
